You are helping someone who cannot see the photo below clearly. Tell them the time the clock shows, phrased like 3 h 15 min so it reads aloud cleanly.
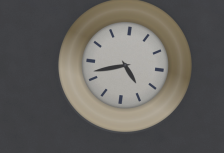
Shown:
4 h 42 min
